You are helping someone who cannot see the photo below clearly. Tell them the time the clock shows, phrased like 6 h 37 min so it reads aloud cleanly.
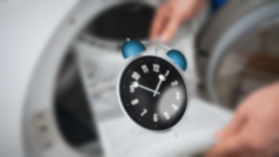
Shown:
12 h 47 min
